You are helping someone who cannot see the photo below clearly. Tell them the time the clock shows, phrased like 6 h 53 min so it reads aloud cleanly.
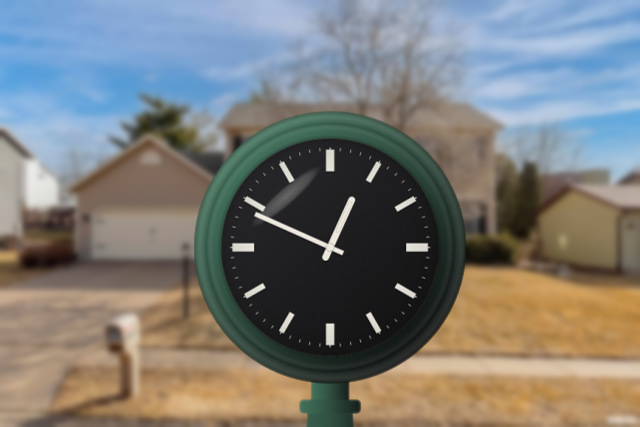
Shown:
12 h 49 min
